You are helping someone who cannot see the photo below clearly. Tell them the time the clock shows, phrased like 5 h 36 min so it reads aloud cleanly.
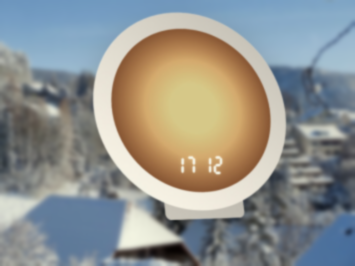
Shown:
17 h 12 min
